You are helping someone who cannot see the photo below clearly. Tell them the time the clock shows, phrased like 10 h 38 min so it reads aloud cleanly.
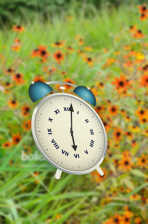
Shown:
6 h 02 min
